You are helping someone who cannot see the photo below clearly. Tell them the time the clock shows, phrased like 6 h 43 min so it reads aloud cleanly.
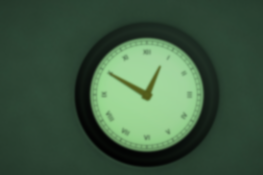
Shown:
12 h 50 min
